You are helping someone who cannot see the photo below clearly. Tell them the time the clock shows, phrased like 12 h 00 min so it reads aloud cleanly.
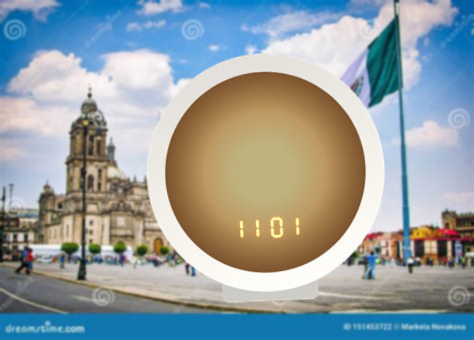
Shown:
11 h 01 min
